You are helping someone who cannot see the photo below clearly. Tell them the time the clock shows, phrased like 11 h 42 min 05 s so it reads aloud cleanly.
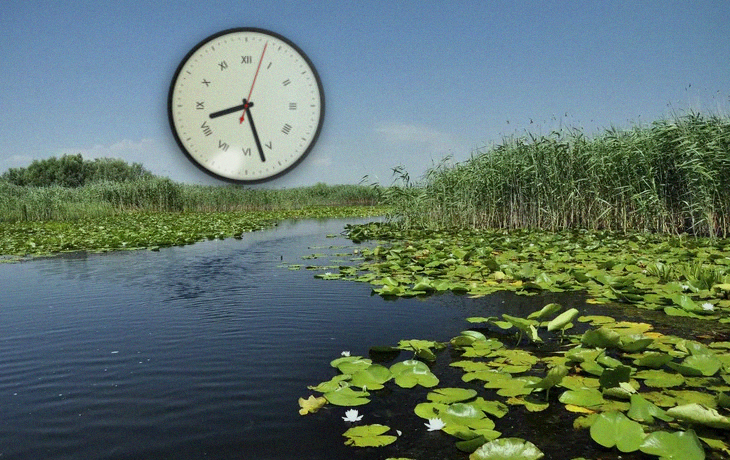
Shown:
8 h 27 min 03 s
